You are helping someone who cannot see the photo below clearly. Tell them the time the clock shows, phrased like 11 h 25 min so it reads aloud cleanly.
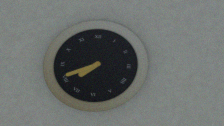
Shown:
7 h 41 min
